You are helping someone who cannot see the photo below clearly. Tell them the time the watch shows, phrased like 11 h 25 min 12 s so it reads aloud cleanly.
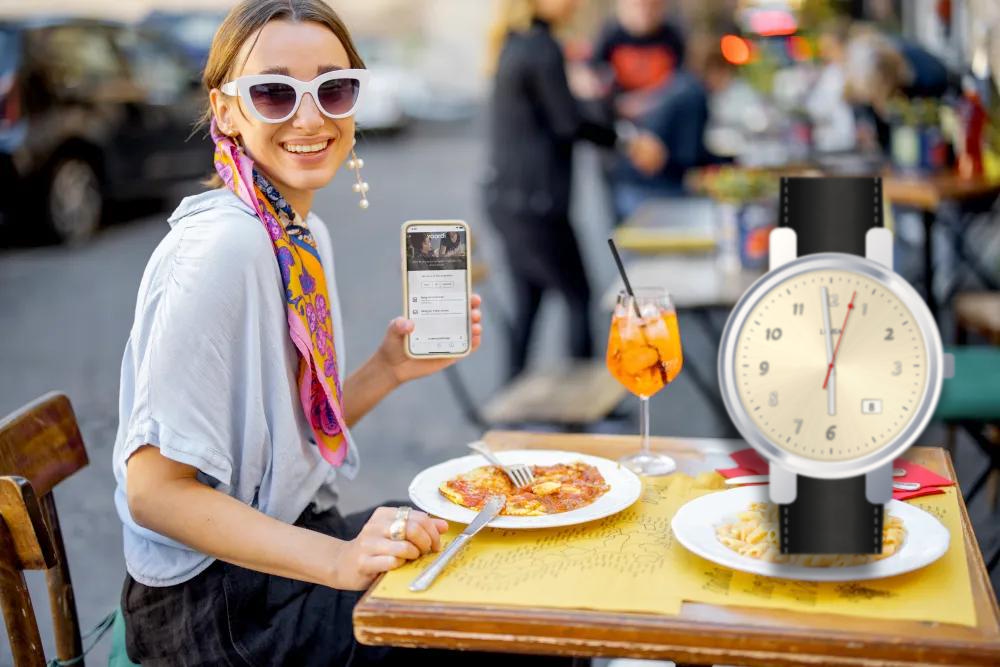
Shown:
5 h 59 min 03 s
